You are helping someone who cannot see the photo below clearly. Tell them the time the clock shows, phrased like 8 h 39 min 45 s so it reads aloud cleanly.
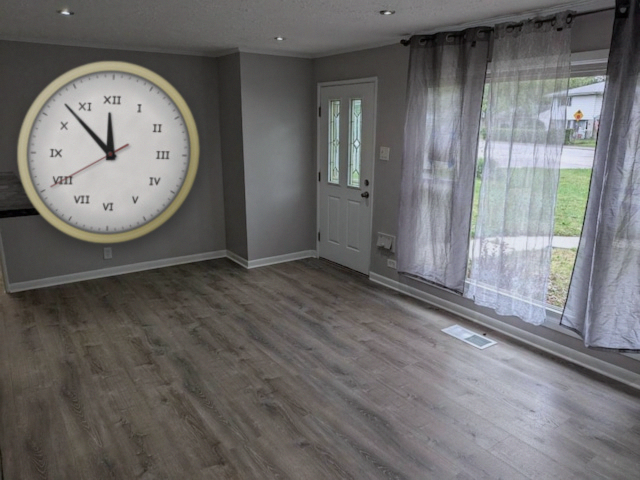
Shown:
11 h 52 min 40 s
